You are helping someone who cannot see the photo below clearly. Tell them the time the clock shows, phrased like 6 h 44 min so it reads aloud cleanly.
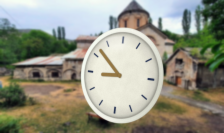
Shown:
8 h 52 min
